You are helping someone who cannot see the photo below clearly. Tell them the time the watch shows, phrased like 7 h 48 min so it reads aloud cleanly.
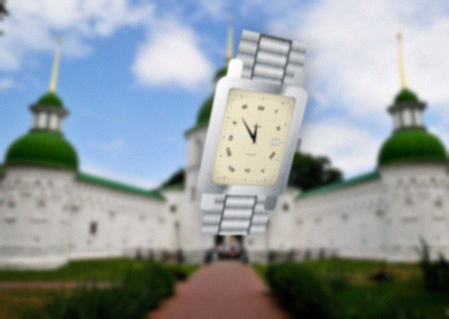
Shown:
11 h 53 min
